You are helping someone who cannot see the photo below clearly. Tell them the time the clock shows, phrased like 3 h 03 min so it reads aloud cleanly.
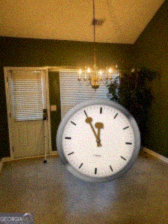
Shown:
11 h 55 min
